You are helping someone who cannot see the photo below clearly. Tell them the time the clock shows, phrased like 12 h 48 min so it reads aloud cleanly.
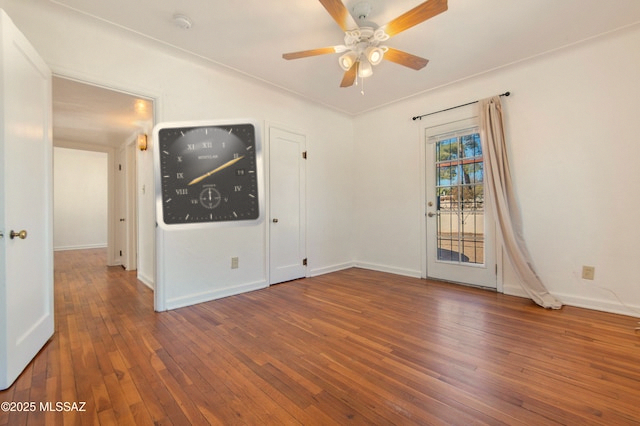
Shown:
8 h 11 min
